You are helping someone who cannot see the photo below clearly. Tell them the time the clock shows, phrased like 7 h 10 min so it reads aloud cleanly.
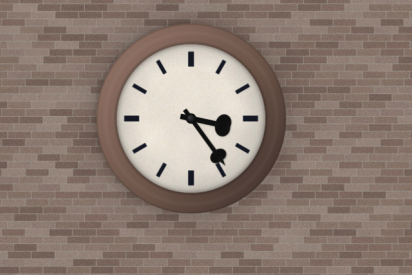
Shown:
3 h 24 min
